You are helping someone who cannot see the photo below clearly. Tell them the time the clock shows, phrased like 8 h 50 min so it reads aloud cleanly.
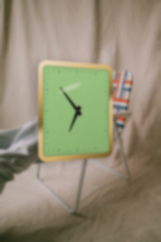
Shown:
6 h 53 min
